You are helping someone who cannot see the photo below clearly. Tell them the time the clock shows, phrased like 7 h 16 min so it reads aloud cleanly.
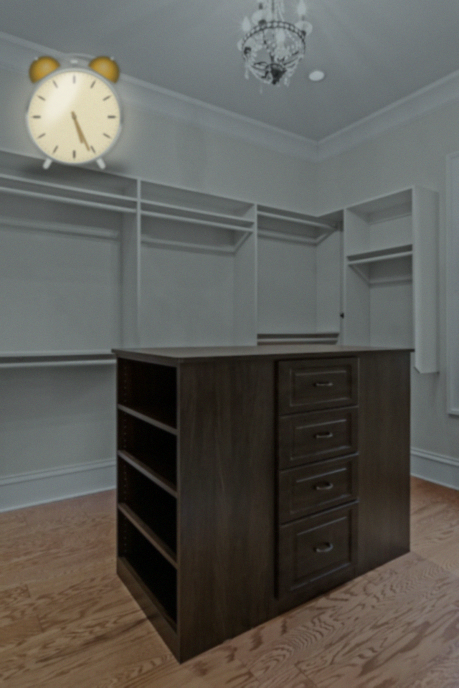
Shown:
5 h 26 min
